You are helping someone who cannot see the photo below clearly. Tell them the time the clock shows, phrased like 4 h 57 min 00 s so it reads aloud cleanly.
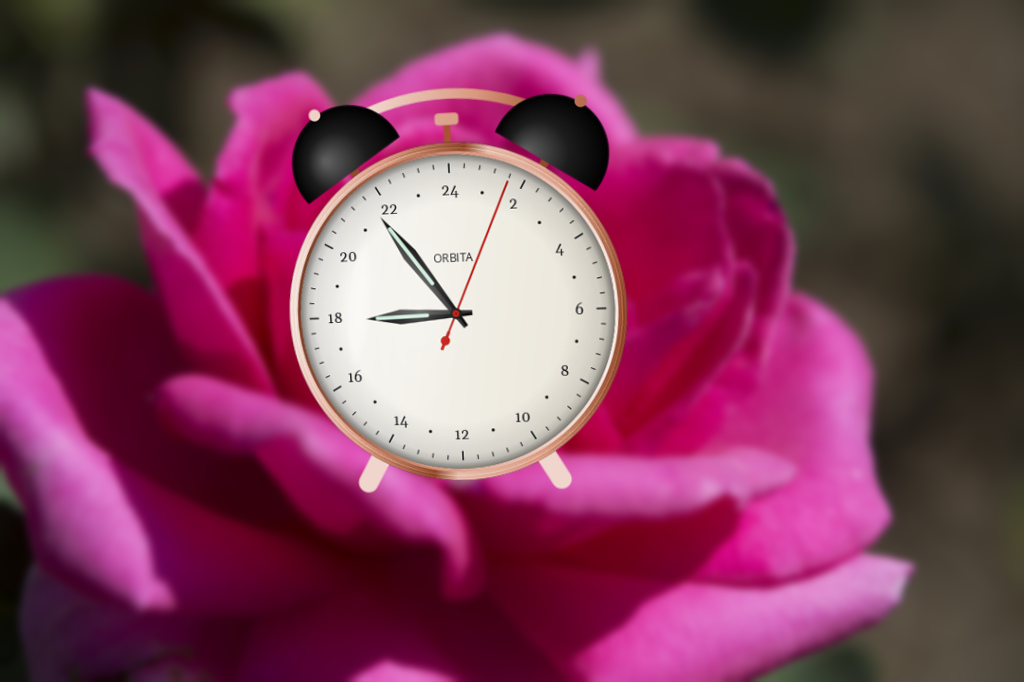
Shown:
17 h 54 min 04 s
